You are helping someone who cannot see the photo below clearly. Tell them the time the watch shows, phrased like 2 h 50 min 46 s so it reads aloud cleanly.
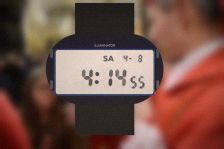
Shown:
4 h 14 min 55 s
